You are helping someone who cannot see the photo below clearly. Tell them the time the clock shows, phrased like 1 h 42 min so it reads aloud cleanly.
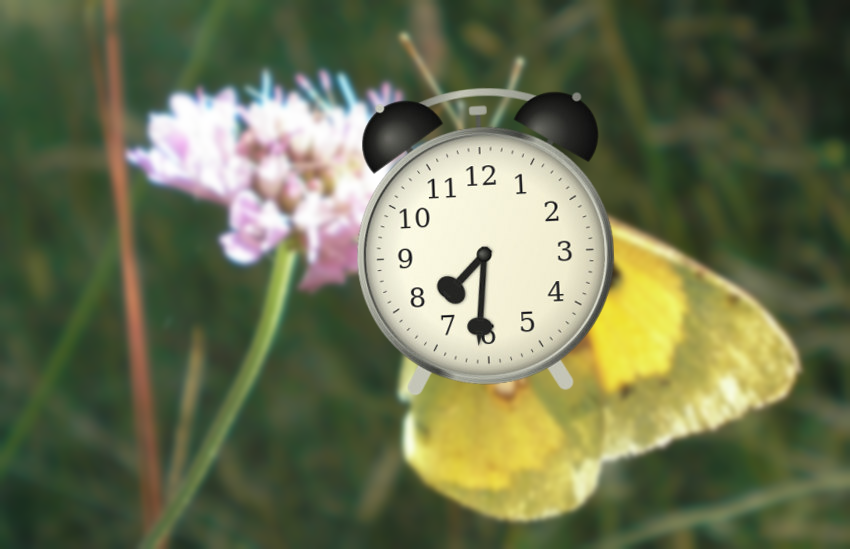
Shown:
7 h 31 min
